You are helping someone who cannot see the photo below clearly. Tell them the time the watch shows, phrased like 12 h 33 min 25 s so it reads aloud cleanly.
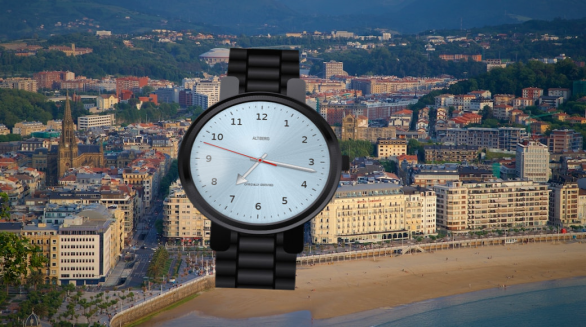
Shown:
7 h 16 min 48 s
